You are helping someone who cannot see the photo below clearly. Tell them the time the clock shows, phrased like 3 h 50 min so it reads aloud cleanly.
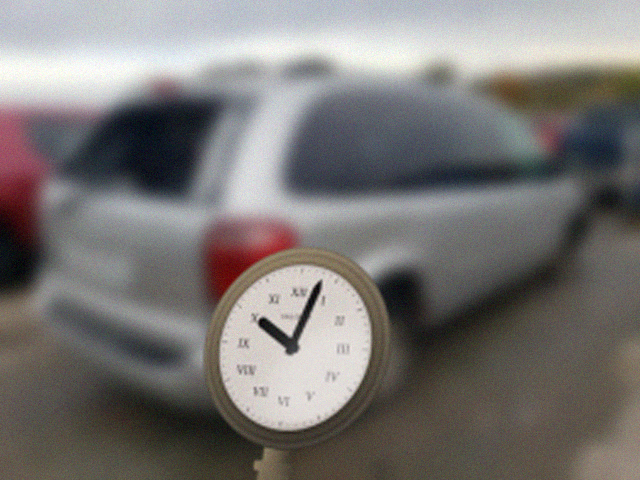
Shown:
10 h 03 min
